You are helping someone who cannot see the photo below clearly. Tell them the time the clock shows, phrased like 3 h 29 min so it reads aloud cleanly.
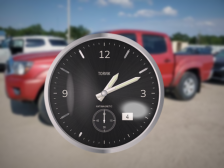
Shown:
1 h 11 min
